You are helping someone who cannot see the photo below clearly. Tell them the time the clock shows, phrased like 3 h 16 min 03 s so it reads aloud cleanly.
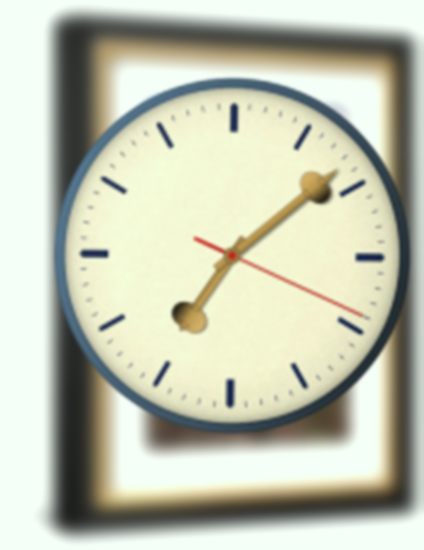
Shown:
7 h 08 min 19 s
